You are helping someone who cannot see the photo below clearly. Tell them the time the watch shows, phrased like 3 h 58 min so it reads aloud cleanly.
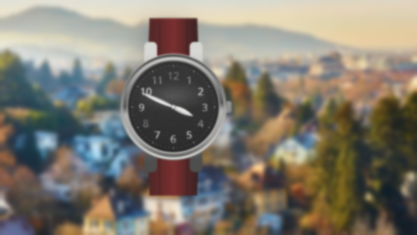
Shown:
3 h 49 min
